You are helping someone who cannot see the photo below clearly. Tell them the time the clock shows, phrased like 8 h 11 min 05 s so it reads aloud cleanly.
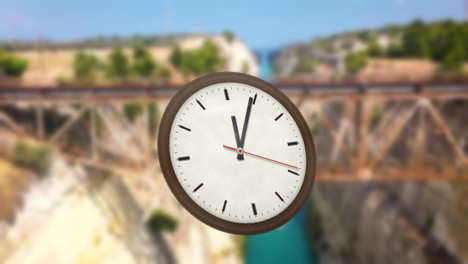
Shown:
12 h 04 min 19 s
